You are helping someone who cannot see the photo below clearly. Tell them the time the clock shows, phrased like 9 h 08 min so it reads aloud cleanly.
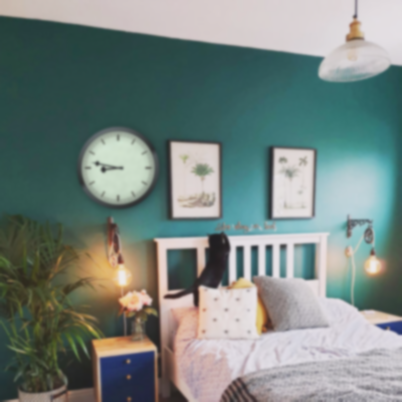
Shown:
8 h 47 min
